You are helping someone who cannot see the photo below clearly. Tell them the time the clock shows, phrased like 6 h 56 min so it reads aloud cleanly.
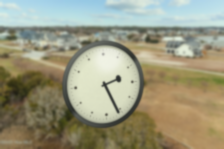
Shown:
2 h 26 min
